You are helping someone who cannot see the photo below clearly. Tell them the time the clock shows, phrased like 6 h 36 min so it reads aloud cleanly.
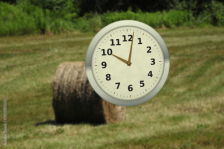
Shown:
10 h 02 min
